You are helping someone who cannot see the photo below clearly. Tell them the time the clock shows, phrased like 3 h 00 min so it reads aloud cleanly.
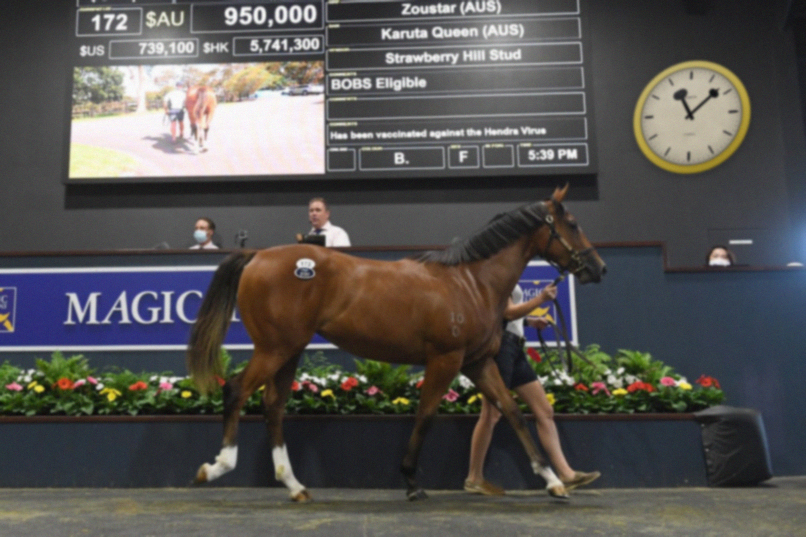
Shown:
11 h 08 min
